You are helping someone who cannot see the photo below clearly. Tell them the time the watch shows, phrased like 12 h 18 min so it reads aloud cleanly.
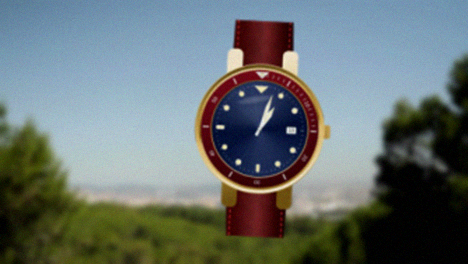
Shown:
1 h 03 min
